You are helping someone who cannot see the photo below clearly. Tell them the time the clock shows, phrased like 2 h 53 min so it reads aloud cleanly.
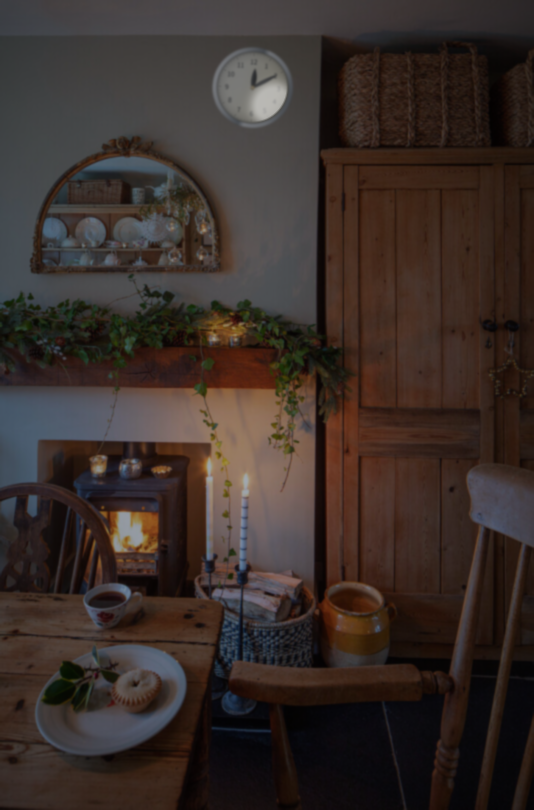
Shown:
12 h 10 min
